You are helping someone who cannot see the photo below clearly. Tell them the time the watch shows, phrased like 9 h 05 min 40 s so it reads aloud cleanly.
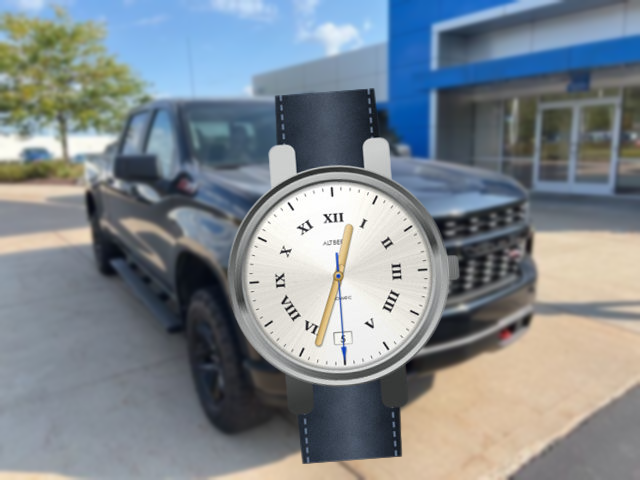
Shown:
12 h 33 min 30 s
